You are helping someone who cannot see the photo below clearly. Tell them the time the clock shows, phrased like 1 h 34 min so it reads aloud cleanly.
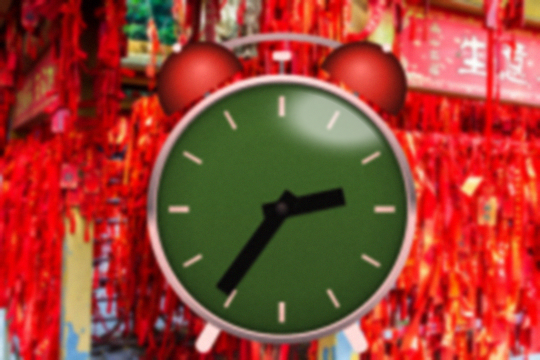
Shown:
2 h 36 min
